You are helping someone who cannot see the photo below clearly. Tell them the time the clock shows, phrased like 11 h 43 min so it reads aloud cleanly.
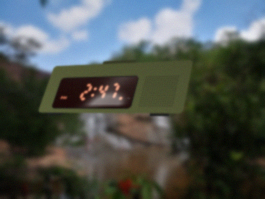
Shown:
2 h 47 min
